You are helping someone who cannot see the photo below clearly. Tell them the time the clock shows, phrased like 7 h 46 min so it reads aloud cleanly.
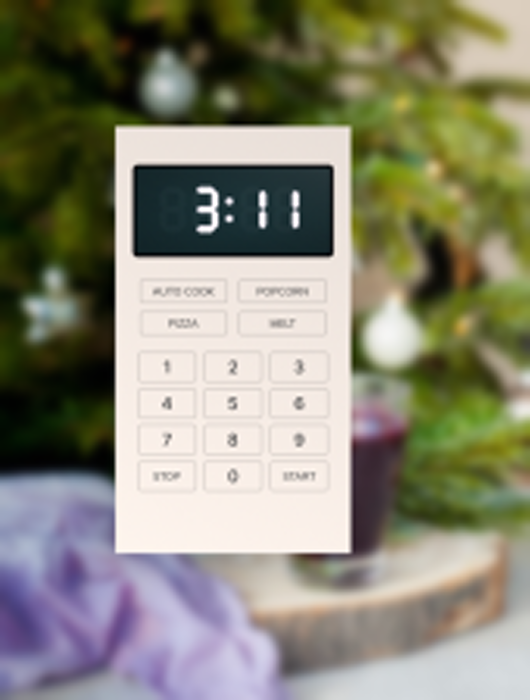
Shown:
3 h 11 min
